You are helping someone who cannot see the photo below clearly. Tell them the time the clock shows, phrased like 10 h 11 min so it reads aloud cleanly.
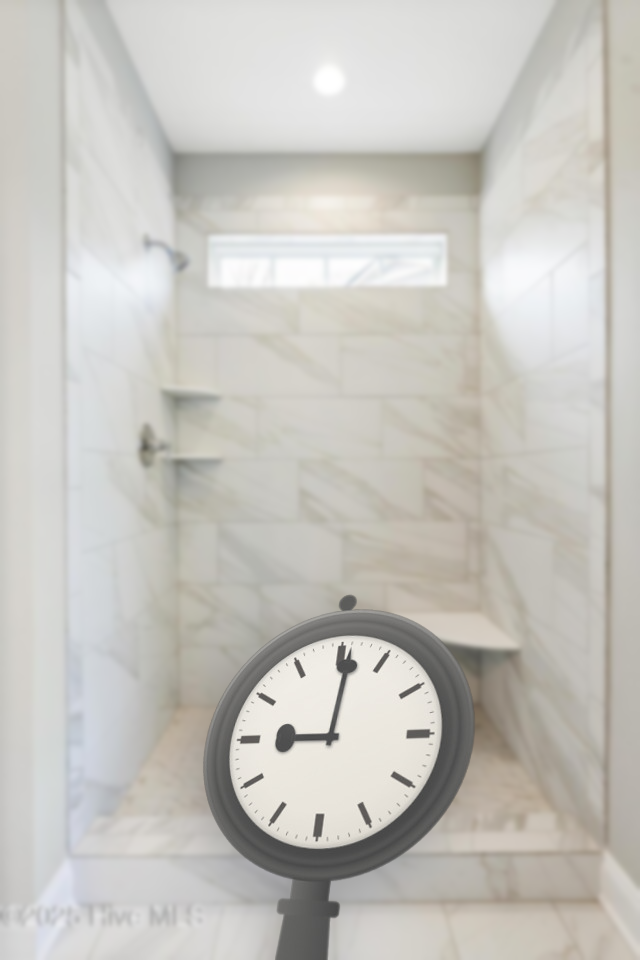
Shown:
9 h 01 min
